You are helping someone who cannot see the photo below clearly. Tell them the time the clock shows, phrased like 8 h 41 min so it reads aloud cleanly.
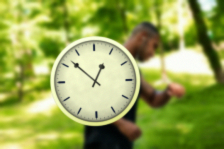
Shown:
12 h 52 min
